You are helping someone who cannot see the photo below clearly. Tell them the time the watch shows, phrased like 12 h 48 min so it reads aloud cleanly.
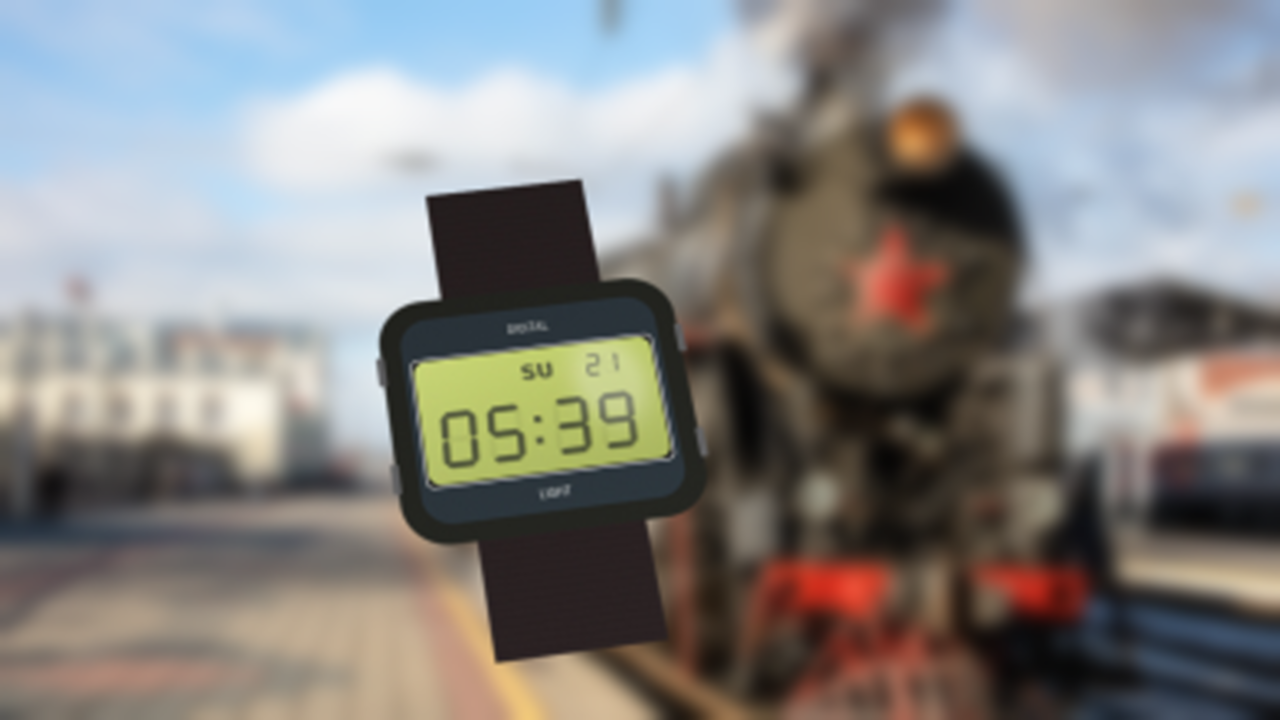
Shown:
5 h 39 min
